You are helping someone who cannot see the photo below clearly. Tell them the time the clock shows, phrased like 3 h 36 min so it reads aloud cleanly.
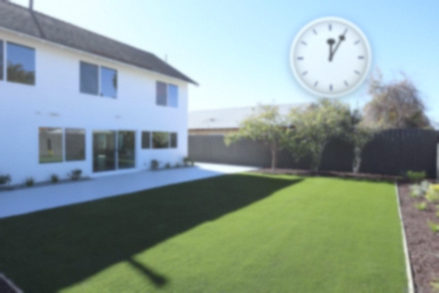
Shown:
12 h 05 min
